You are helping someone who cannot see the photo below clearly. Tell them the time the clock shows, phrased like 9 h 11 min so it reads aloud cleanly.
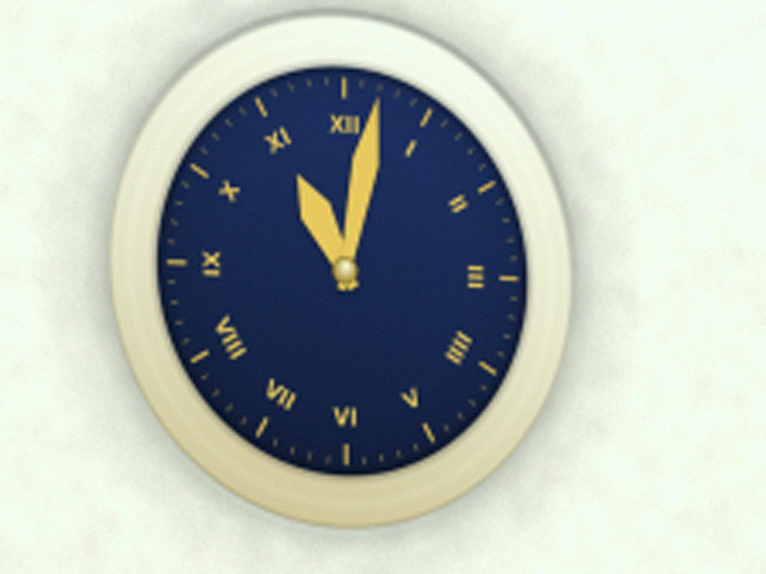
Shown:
11 h 02 min
